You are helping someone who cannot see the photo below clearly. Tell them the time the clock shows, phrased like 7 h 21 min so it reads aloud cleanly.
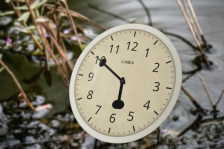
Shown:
5 h 50 min
